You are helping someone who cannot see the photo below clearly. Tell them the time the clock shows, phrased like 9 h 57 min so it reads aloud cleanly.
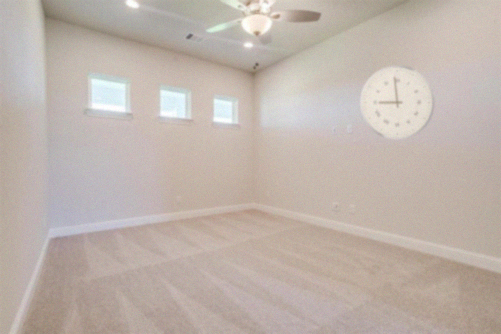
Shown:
8 h 59 min
